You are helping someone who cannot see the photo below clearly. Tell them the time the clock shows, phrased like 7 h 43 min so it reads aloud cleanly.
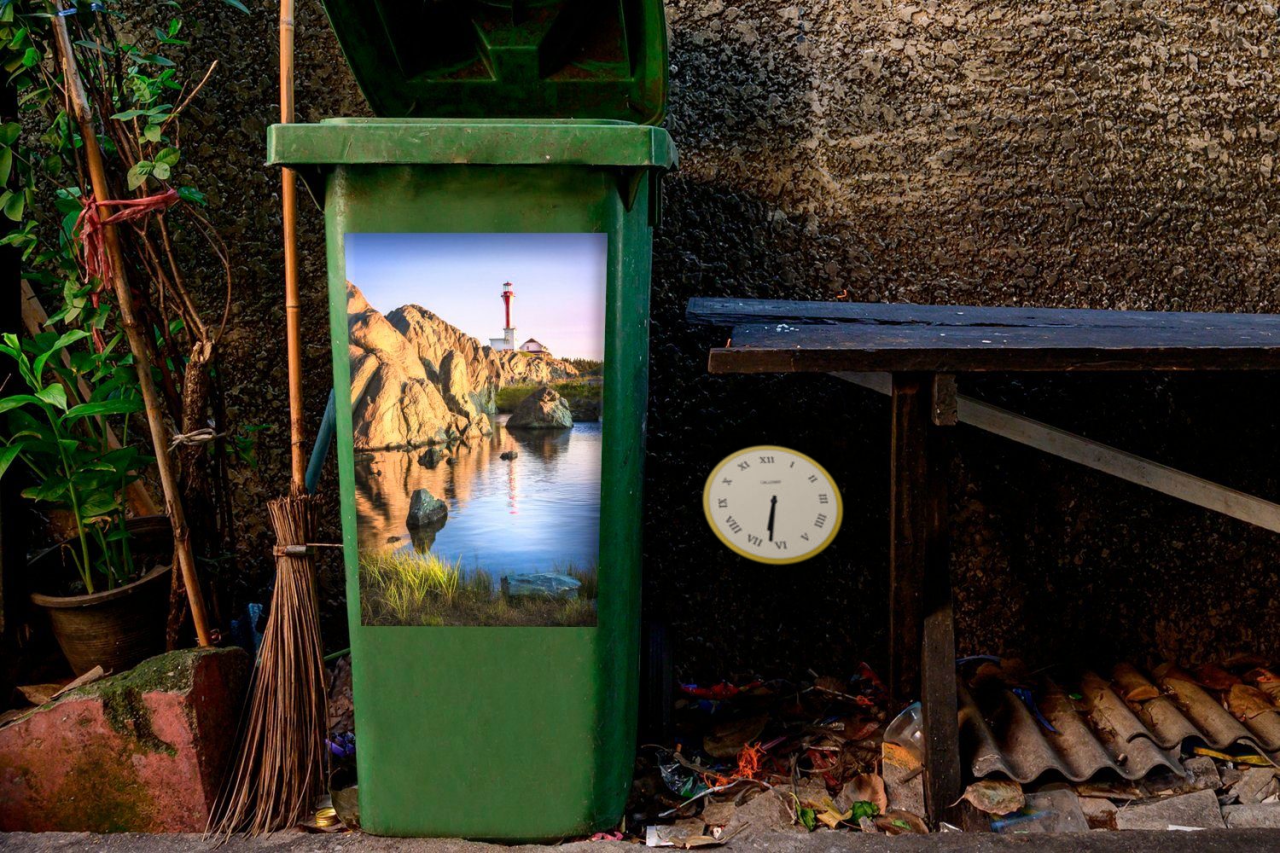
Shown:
6 h 32 min
